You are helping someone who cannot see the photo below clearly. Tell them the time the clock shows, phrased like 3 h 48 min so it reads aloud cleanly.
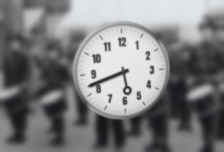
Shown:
5 h 42 min
